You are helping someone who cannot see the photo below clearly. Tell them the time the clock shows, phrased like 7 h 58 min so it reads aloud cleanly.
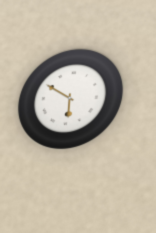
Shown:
5 h 50 min
